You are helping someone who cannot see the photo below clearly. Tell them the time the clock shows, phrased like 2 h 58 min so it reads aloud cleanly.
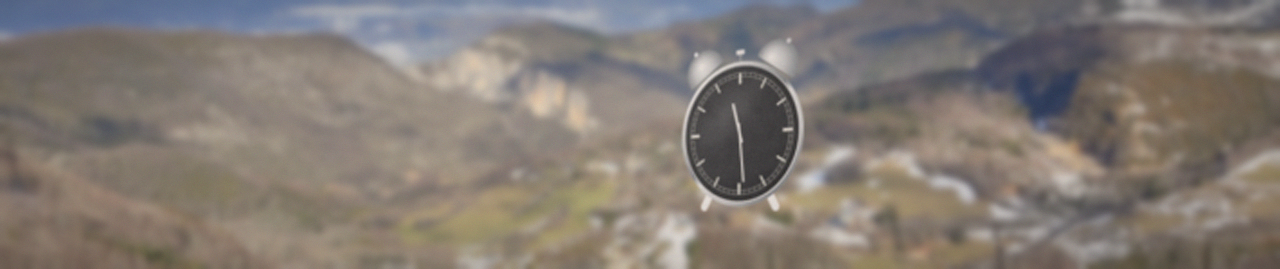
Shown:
11 h 29 min
